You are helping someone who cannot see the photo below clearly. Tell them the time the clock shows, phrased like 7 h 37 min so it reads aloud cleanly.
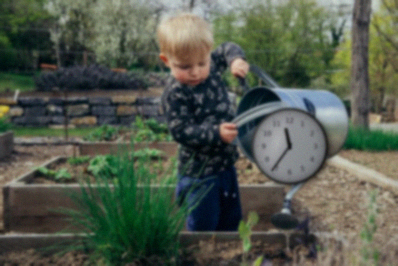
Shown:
11 h 36 min
